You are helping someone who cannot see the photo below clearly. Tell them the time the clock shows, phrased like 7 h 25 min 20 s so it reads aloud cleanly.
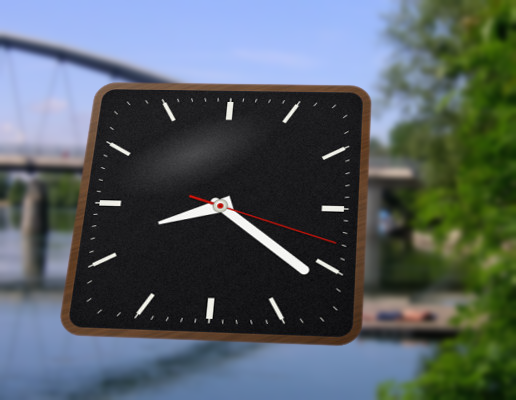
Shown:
8 h 21 min 18 s
